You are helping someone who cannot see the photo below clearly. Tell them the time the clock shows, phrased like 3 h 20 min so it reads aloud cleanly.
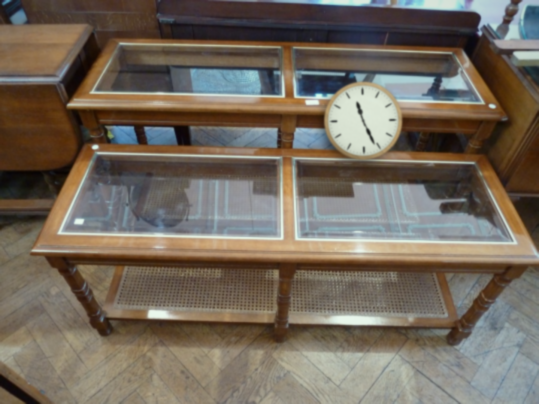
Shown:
11 h 26 min
